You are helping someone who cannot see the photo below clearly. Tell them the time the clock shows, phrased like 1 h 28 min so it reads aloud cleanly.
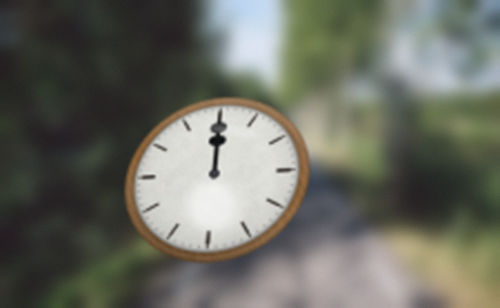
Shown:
12 h 00 min
